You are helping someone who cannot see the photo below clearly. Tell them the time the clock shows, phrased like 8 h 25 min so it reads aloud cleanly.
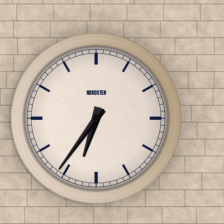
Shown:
6 h 36 min
